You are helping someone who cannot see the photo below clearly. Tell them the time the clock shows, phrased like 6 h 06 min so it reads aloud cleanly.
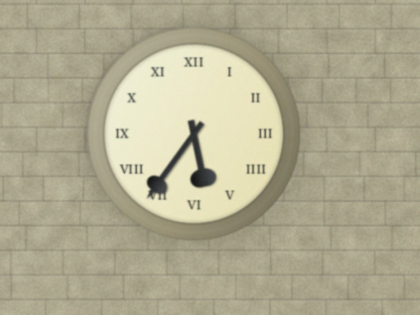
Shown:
5 h 36 min
